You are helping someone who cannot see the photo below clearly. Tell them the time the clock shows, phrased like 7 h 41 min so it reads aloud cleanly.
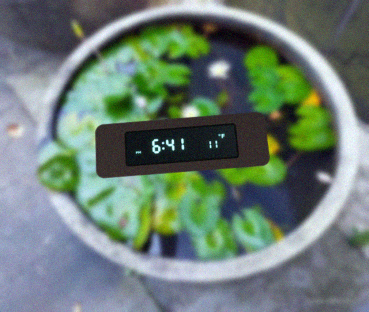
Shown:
6 h 41 min
